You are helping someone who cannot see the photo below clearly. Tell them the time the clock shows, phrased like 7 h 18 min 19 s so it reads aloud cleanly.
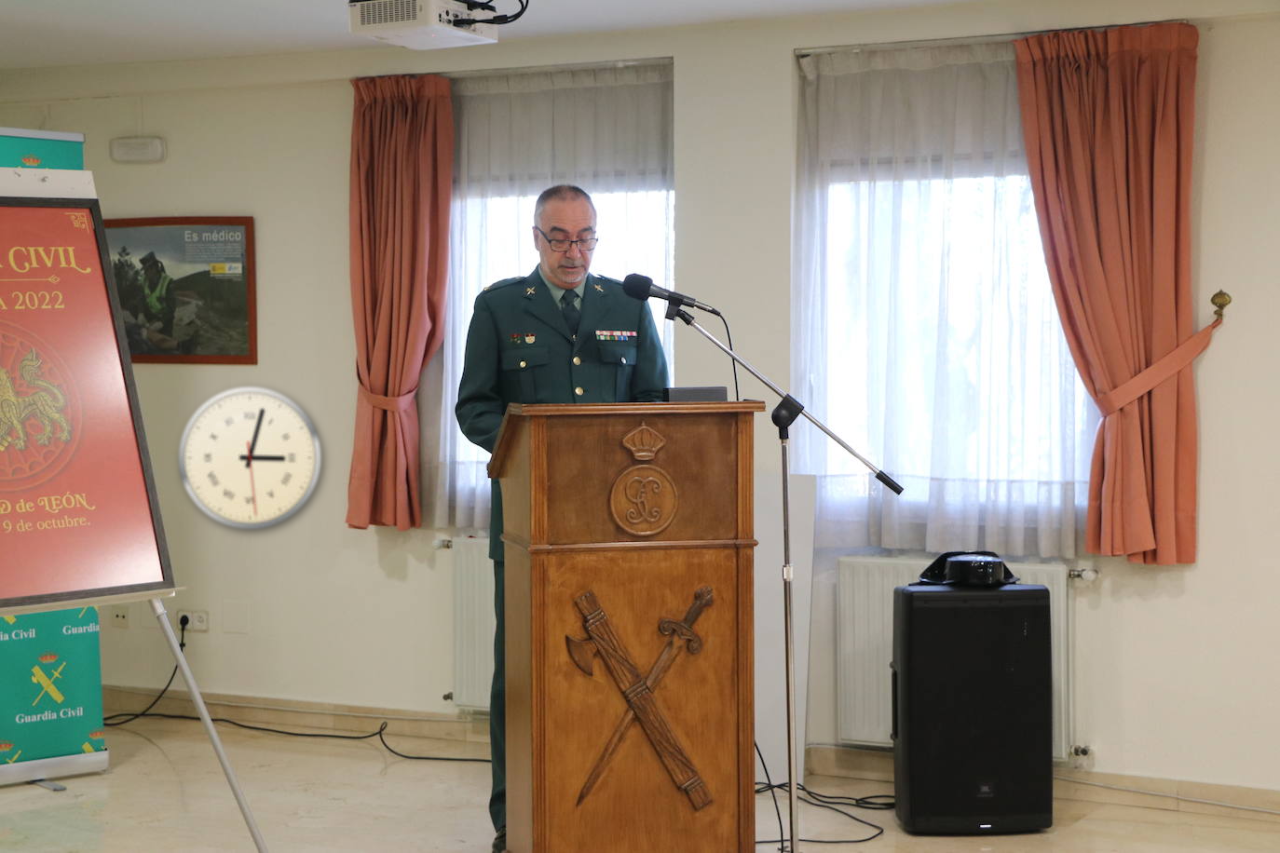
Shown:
3 h 02 min 29 s
